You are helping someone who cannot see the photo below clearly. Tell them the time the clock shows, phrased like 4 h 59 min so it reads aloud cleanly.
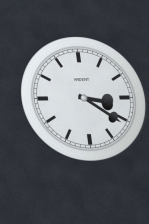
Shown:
3 h 21 min
